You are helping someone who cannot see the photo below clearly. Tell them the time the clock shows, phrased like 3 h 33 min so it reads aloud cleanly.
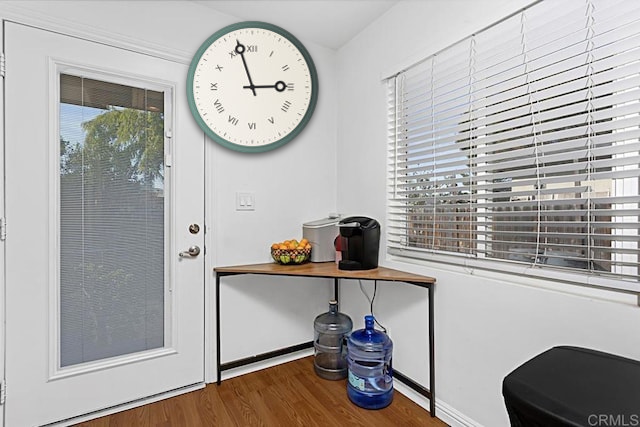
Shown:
2 h 57 min
